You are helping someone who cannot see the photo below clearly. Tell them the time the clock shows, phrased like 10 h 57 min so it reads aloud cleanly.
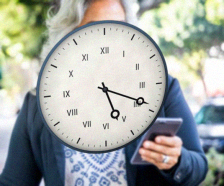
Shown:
5 h 19 min
